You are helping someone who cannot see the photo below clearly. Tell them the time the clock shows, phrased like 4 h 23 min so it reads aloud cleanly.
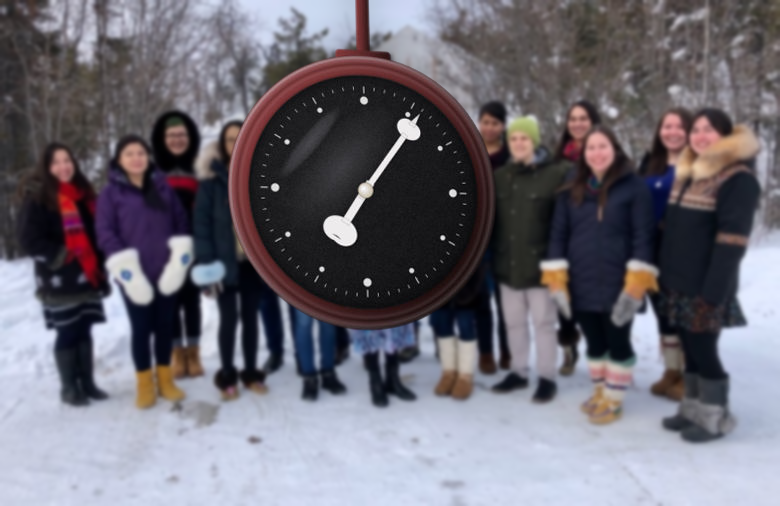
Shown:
7 h 06 min
